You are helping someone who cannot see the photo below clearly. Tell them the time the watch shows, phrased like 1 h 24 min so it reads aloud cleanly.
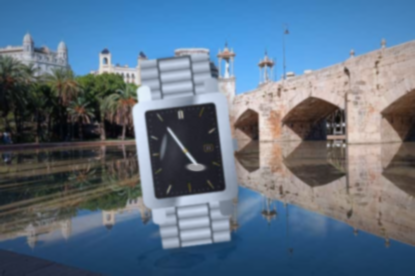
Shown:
4 h 55 min
